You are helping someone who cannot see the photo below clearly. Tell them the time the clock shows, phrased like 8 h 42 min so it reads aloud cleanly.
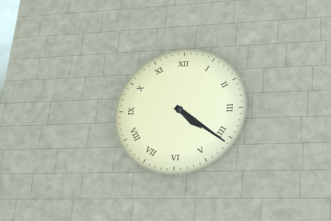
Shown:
4 h 21 min
